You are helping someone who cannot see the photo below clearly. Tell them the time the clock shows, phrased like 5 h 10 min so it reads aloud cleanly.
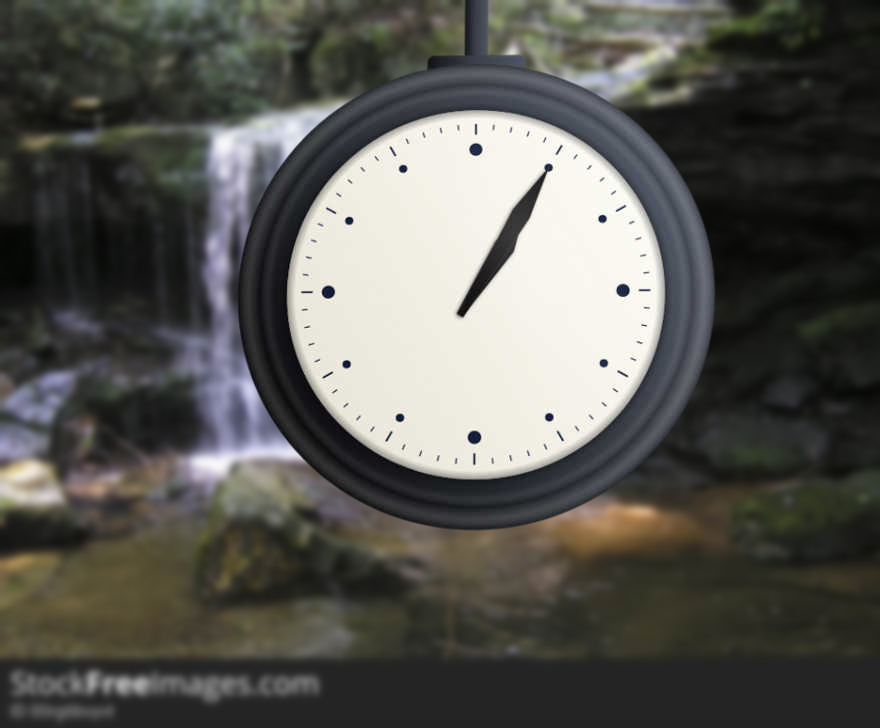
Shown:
1 h 05 min
